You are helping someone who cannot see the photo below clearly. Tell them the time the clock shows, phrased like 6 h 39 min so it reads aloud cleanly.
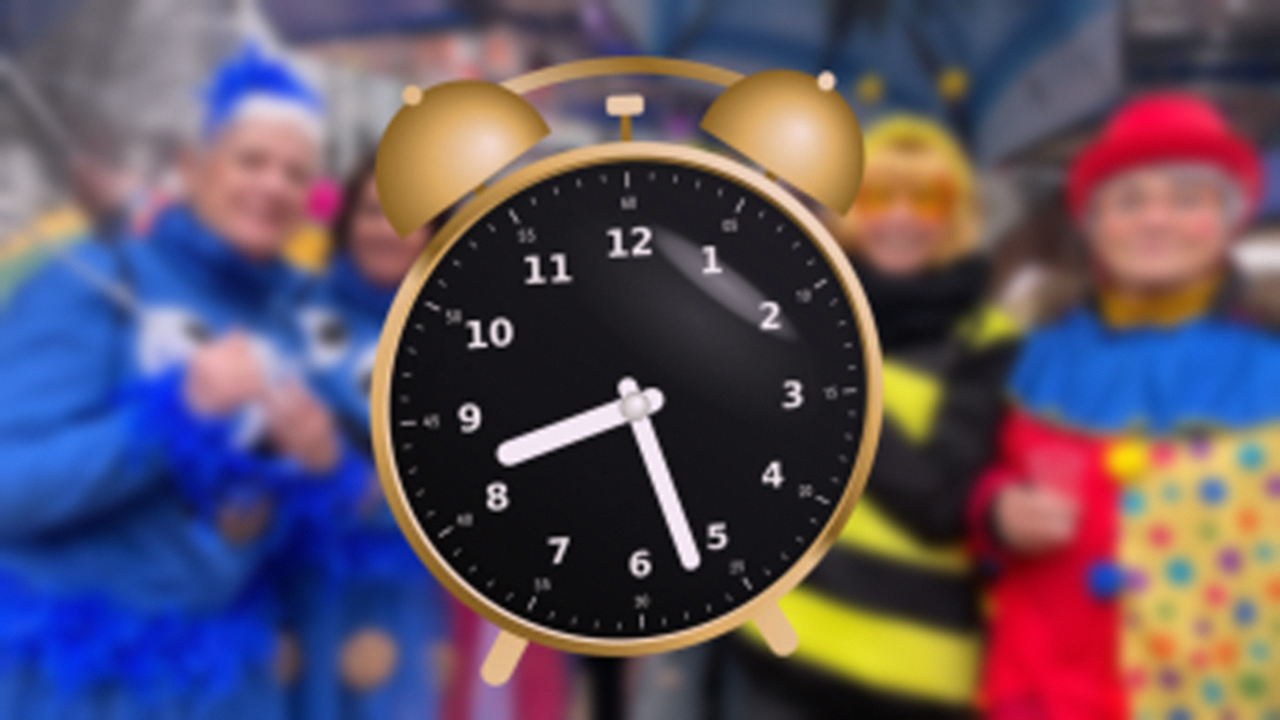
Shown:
8 h 27 min
